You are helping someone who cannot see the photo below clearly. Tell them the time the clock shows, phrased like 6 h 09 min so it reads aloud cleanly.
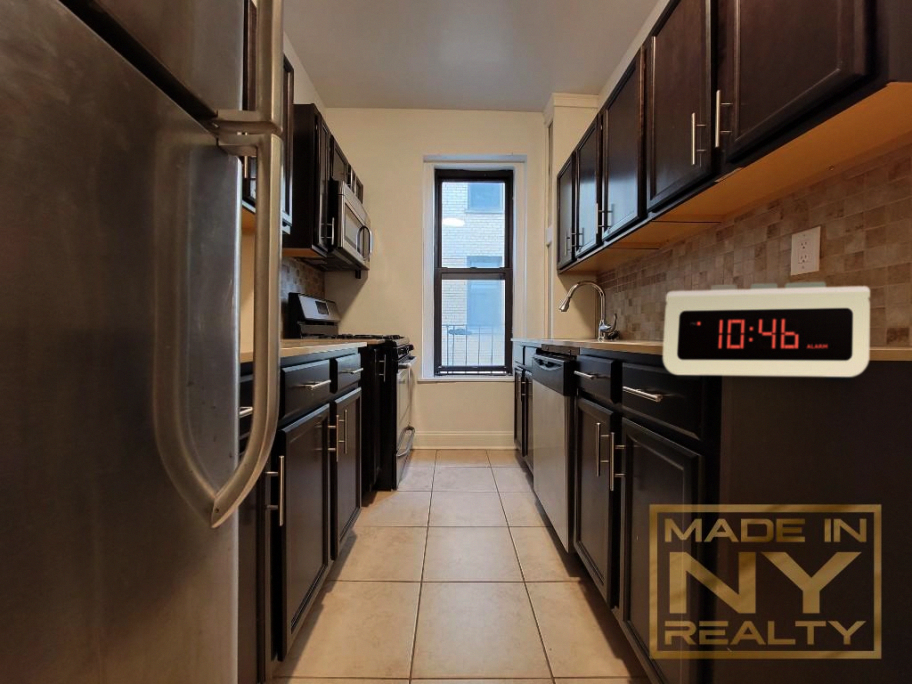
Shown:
10 h 46 min
